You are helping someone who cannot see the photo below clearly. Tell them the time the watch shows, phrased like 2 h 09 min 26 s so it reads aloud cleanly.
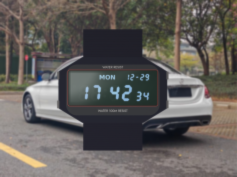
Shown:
17 h 42 min 34 s
